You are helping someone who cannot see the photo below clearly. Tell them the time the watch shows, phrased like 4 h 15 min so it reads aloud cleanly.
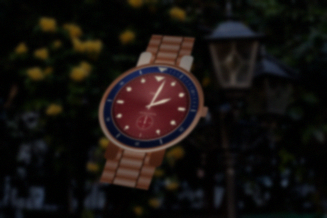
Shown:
2 h 02 min
